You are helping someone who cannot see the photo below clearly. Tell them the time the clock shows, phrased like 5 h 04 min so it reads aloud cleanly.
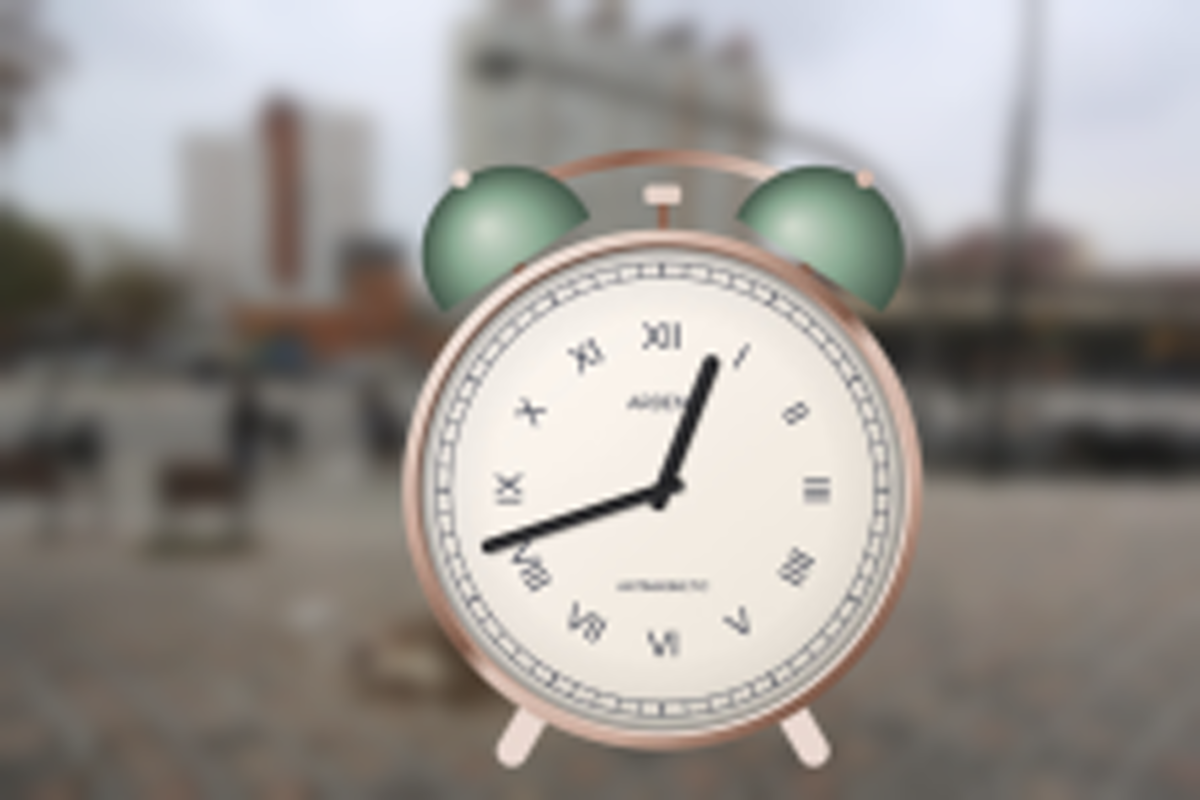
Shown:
12 h 42 min
